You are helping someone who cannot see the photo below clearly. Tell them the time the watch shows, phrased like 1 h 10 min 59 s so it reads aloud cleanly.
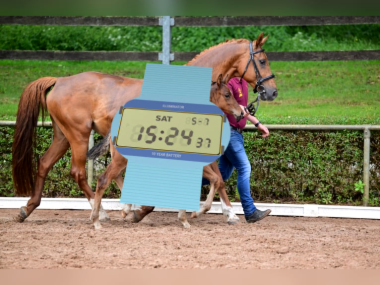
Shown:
15 h 24 min 37 s
